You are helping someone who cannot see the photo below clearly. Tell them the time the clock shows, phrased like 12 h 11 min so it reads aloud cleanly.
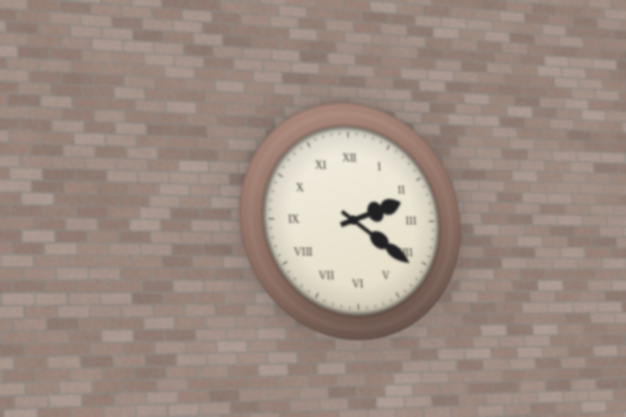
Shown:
2 h 21 min
